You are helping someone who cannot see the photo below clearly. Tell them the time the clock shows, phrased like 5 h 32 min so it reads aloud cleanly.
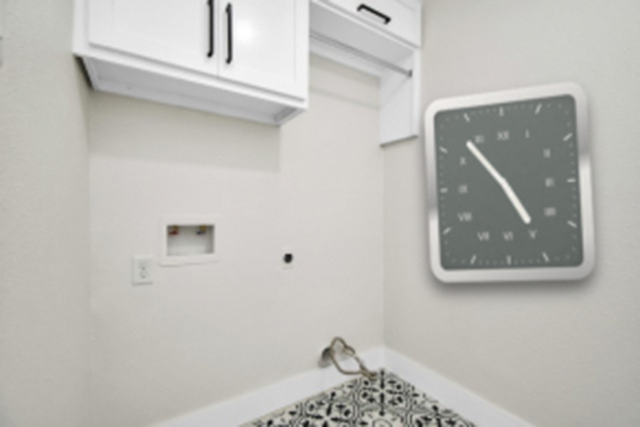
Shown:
4 h 53 min
